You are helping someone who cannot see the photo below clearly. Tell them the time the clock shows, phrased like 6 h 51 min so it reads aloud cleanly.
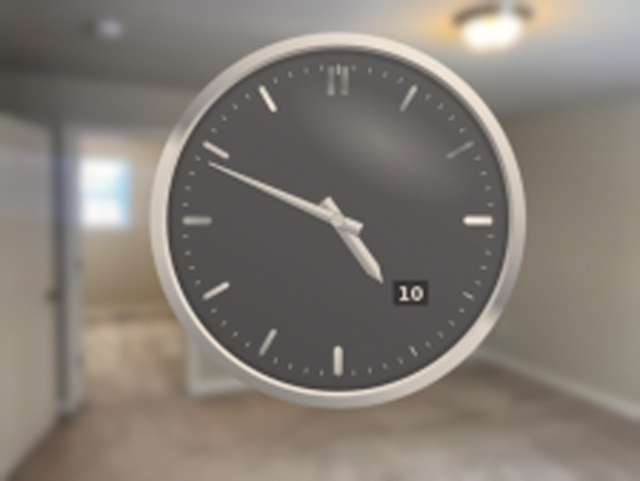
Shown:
4 h 49 min
